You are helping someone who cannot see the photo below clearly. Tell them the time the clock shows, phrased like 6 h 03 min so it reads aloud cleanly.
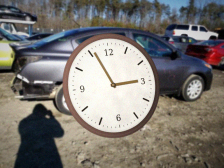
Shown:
2 h 56 min
